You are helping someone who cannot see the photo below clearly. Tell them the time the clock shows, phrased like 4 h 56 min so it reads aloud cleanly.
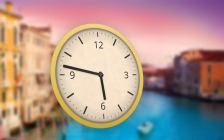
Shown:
5 h 47 min
